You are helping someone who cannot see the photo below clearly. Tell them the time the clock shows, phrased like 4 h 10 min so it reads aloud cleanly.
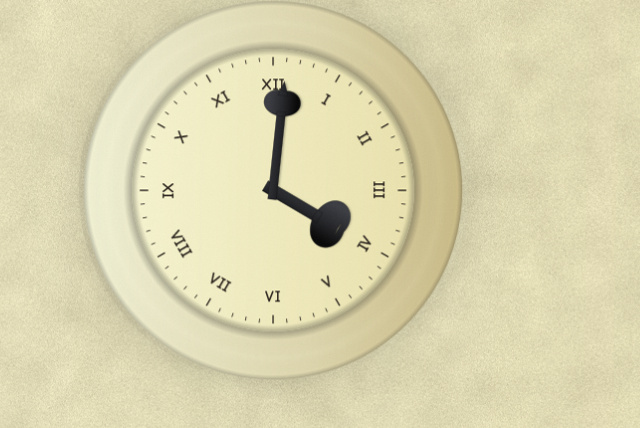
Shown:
4 h 01 min
